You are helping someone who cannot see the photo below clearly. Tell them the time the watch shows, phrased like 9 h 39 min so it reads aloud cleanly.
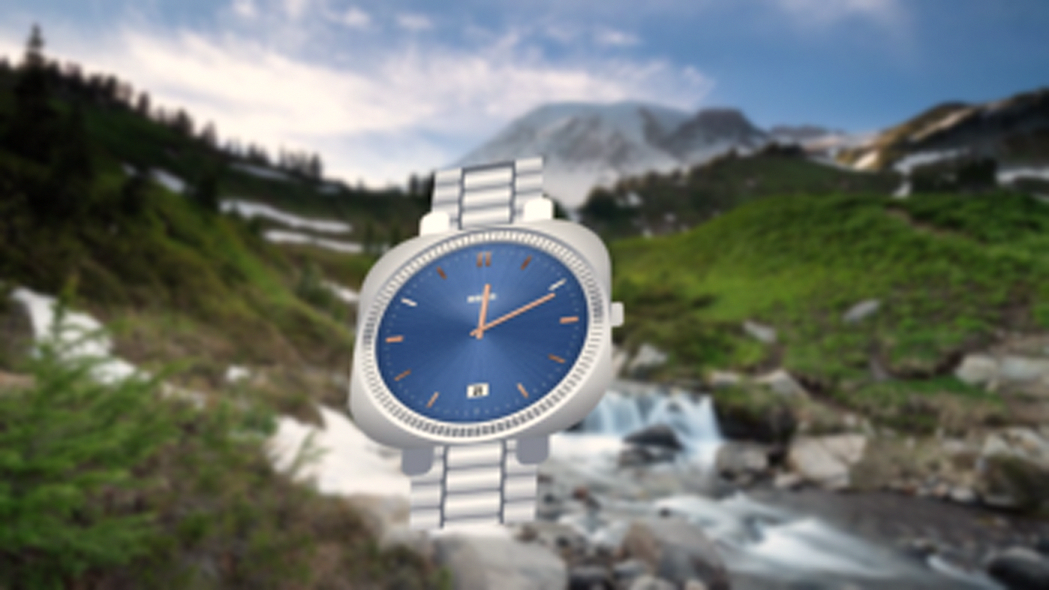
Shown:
12 h 11 min
